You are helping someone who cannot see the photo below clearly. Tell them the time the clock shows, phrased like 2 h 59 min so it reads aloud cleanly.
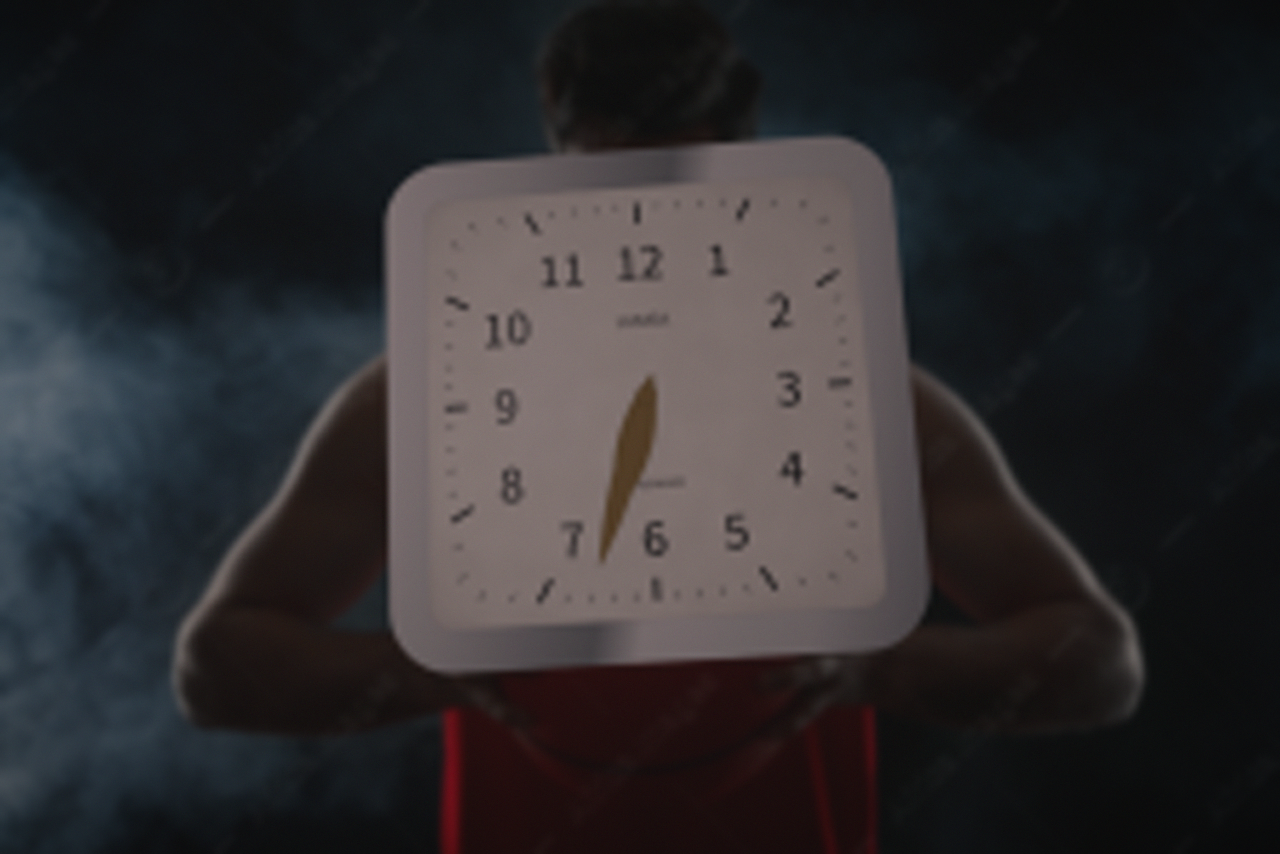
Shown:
6 h 33 min
